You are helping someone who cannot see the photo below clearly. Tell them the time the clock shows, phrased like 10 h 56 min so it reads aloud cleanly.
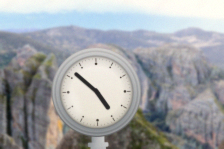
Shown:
4 h 52 min
